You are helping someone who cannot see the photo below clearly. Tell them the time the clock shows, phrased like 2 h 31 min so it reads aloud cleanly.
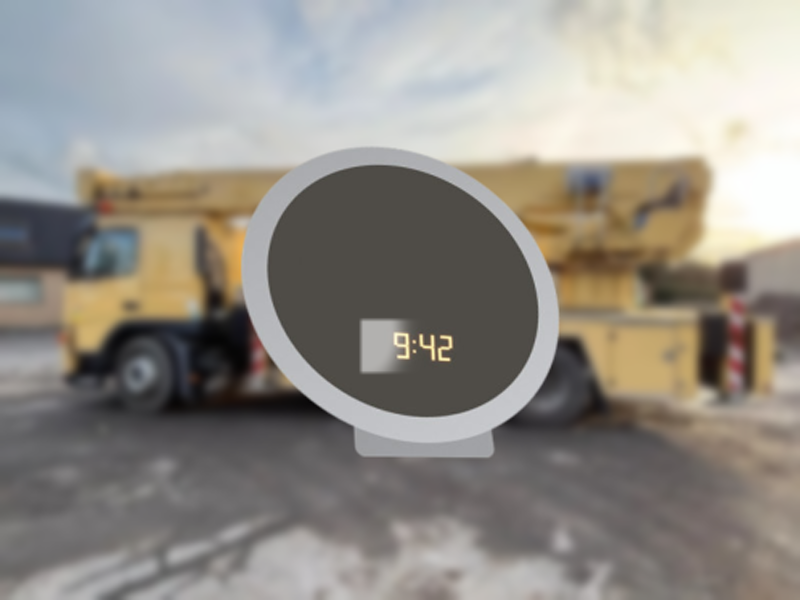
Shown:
9 h 42 min
